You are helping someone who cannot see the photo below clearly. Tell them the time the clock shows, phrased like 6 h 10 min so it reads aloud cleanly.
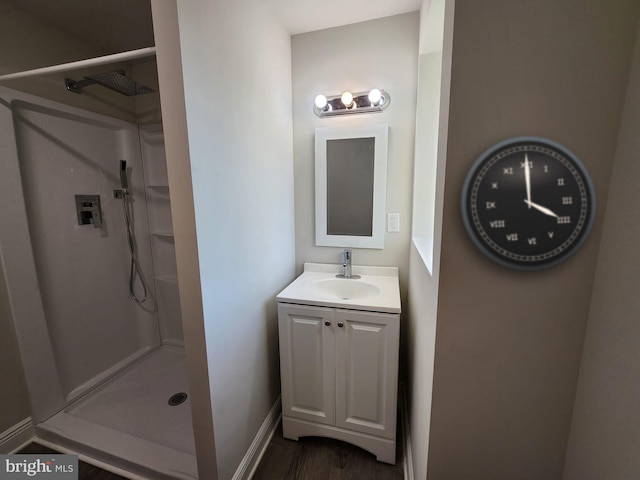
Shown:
4 h 00 min
